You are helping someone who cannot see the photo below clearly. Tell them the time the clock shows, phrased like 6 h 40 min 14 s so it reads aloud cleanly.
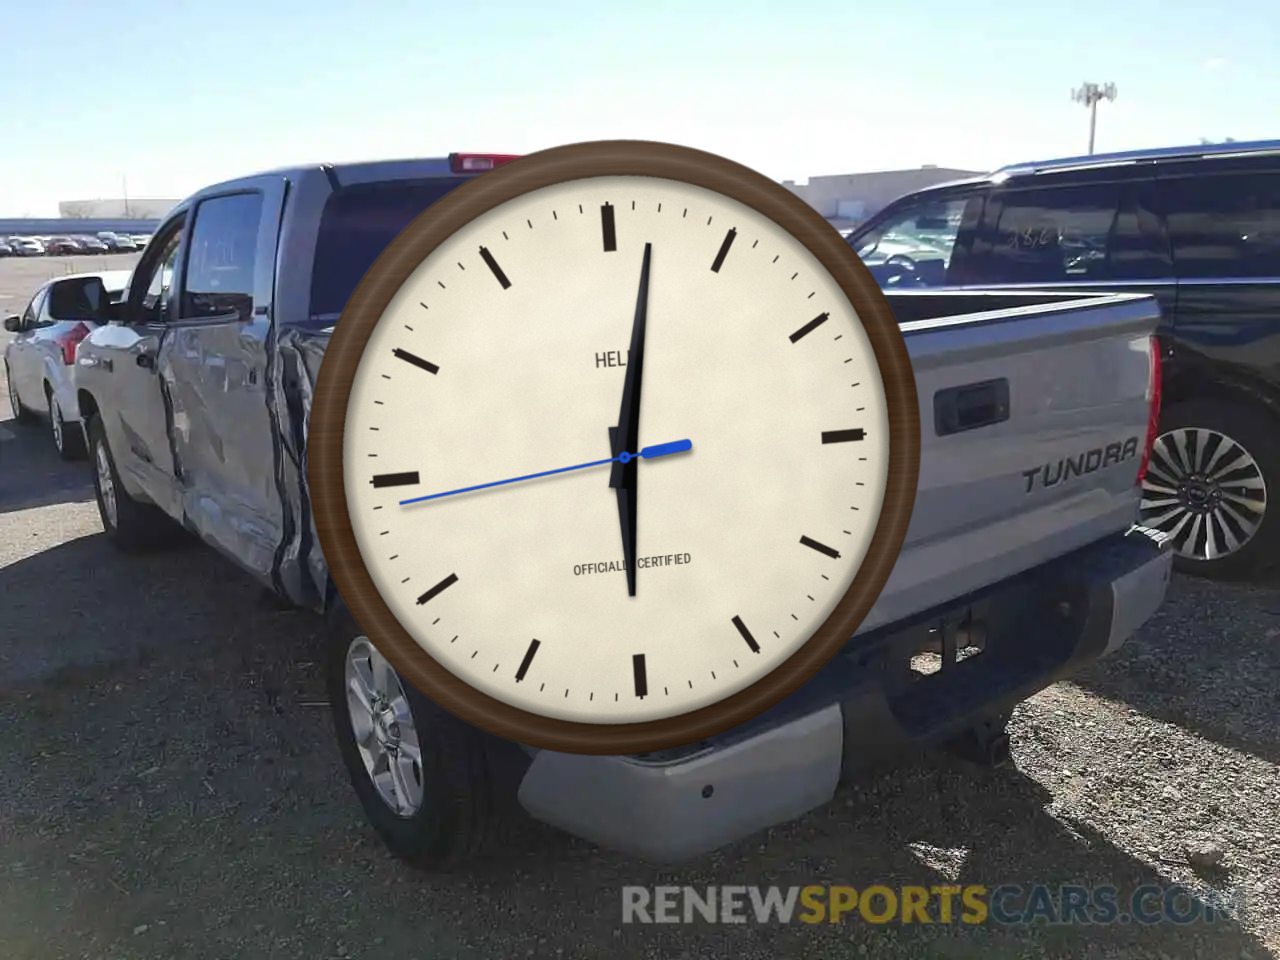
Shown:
6 h 01 min 44 s
